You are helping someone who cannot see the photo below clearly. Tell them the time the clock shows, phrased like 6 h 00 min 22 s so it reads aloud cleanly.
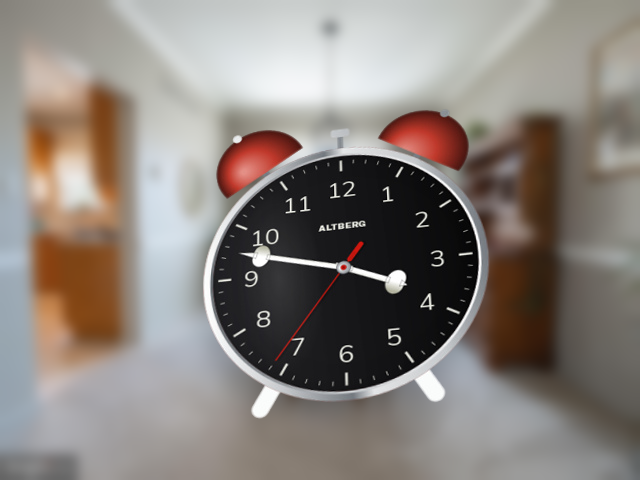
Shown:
3 h 47 min 36 s
